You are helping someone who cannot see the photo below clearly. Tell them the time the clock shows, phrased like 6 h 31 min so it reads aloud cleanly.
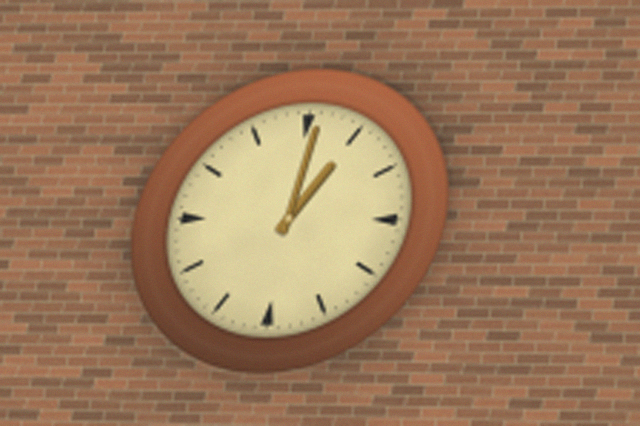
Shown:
1 h 01 min
